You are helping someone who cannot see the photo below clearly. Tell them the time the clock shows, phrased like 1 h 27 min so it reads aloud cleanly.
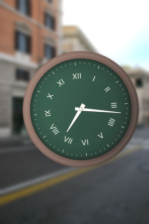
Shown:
7 h 17 min
